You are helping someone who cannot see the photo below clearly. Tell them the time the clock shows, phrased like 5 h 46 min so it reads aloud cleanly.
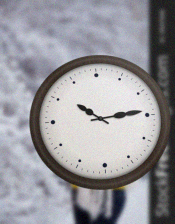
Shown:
10 h 14 min
